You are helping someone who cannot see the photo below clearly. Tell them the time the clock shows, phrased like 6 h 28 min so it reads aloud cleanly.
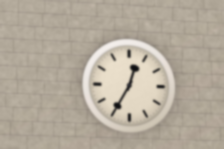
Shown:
12 h 35 min
